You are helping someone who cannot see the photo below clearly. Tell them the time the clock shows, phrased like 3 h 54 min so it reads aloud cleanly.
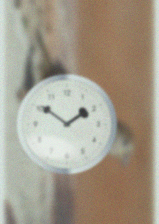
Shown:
1 h 51 min
